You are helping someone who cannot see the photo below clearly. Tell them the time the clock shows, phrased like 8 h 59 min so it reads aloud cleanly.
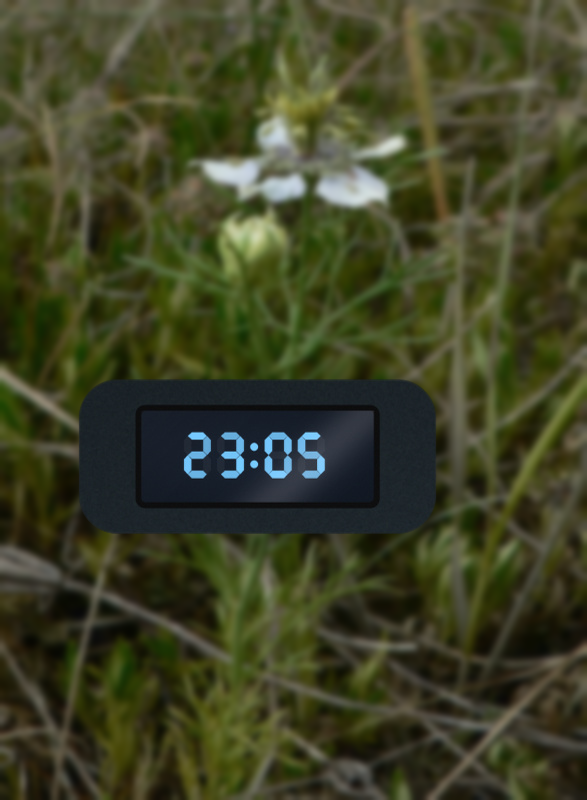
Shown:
23 h 05 min
